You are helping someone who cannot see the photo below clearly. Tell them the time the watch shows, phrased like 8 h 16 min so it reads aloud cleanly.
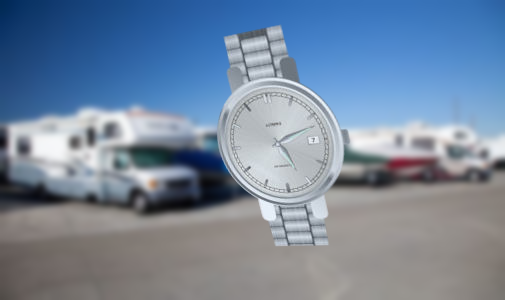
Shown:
5 h 12 min
